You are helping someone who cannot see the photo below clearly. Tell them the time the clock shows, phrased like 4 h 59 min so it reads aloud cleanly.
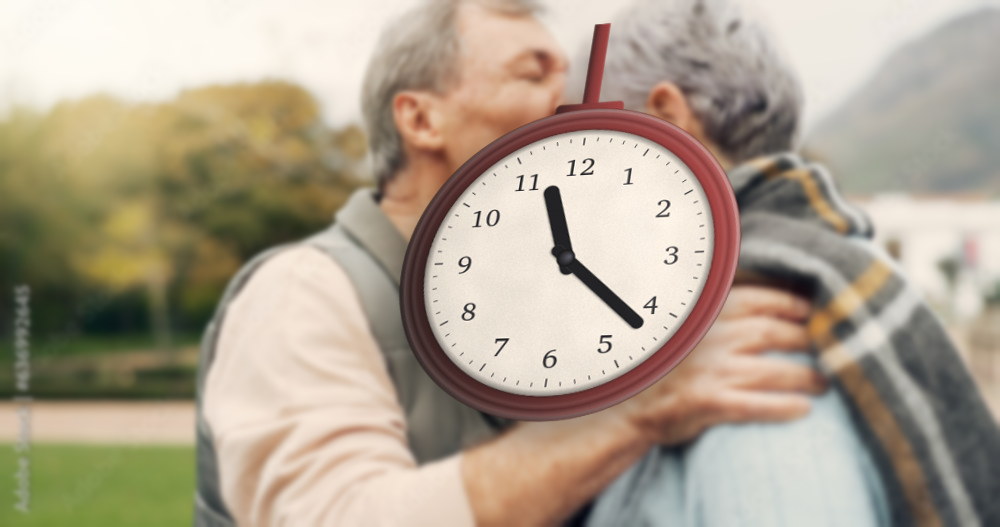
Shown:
11 h 22 min
